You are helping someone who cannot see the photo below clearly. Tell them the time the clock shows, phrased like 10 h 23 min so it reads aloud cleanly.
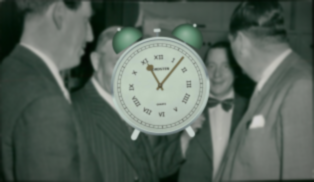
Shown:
11 h 07 min
